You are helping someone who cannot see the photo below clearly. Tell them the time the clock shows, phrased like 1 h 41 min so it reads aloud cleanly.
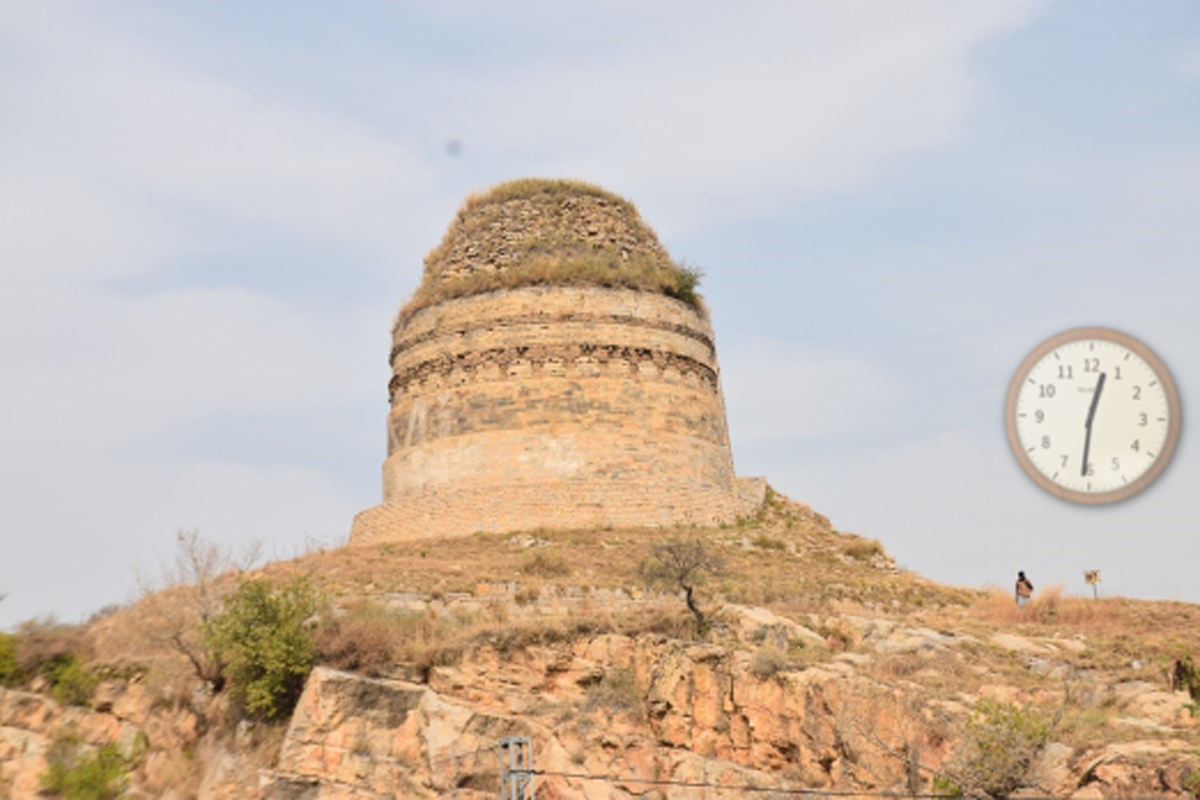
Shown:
12 h 31 min
